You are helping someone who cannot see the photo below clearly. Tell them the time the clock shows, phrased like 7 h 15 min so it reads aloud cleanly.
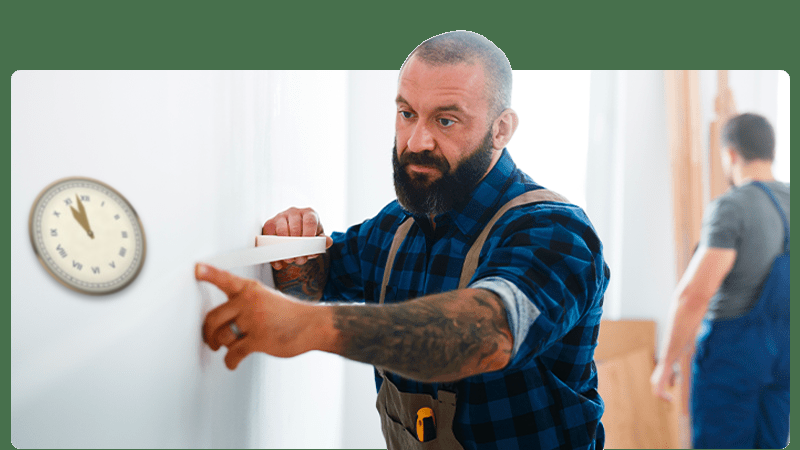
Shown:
10 h 58 min
